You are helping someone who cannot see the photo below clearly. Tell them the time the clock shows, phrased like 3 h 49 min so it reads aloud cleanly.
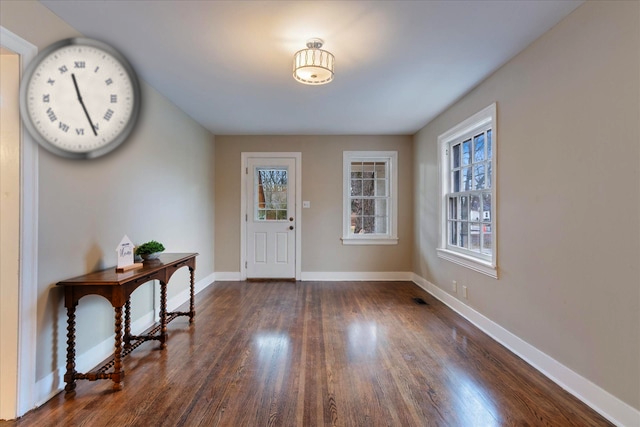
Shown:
11 h 26 min
